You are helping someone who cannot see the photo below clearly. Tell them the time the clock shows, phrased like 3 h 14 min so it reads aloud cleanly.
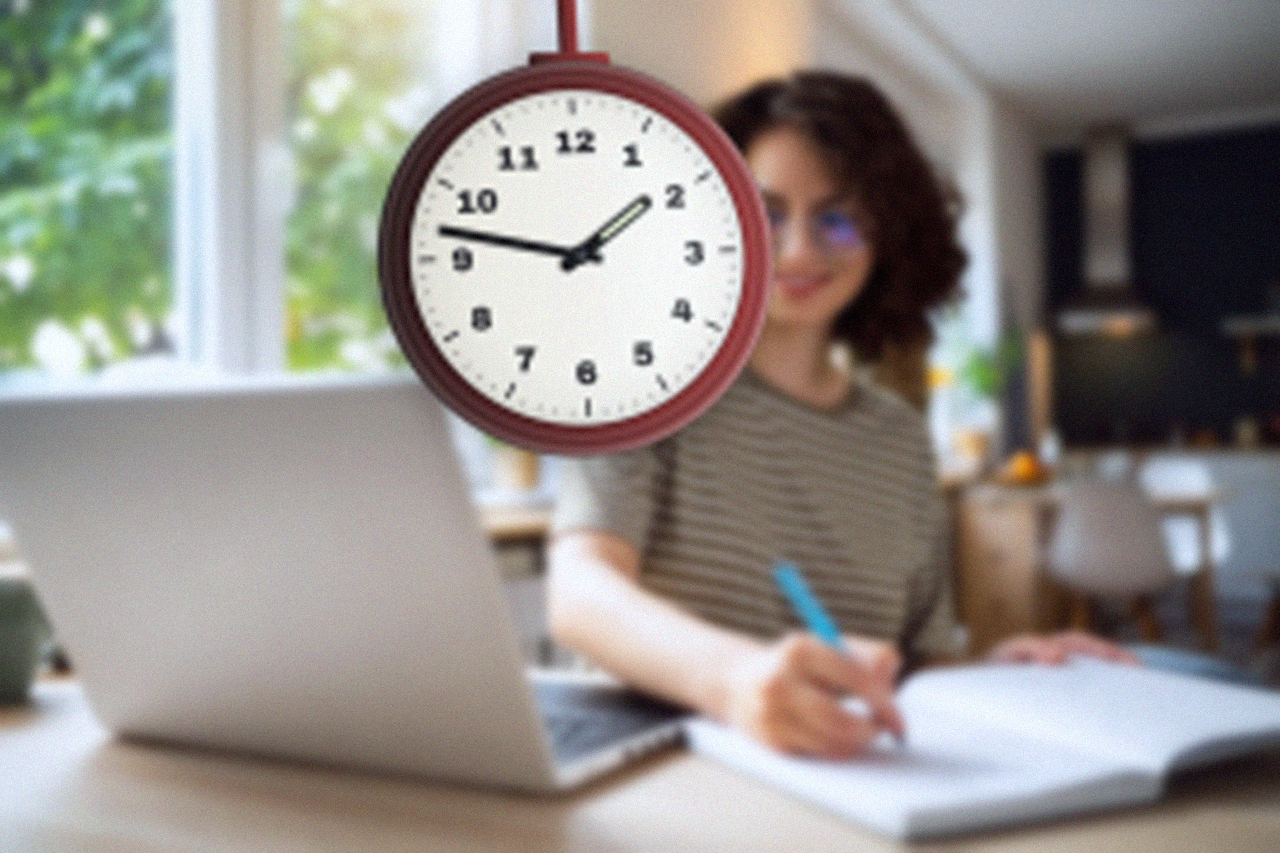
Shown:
1 h 47 min
